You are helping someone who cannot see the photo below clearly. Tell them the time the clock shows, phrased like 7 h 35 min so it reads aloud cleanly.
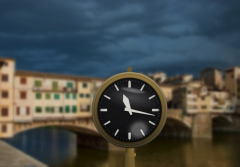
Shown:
11 h 17 min
